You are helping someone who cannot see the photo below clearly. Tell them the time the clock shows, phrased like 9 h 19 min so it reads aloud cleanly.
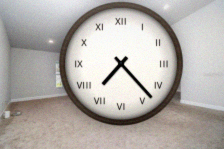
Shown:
7 h 23 min
